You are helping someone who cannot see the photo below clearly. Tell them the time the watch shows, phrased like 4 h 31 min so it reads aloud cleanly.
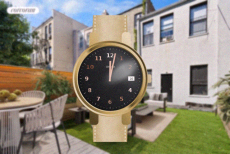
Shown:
12 h 02 min
